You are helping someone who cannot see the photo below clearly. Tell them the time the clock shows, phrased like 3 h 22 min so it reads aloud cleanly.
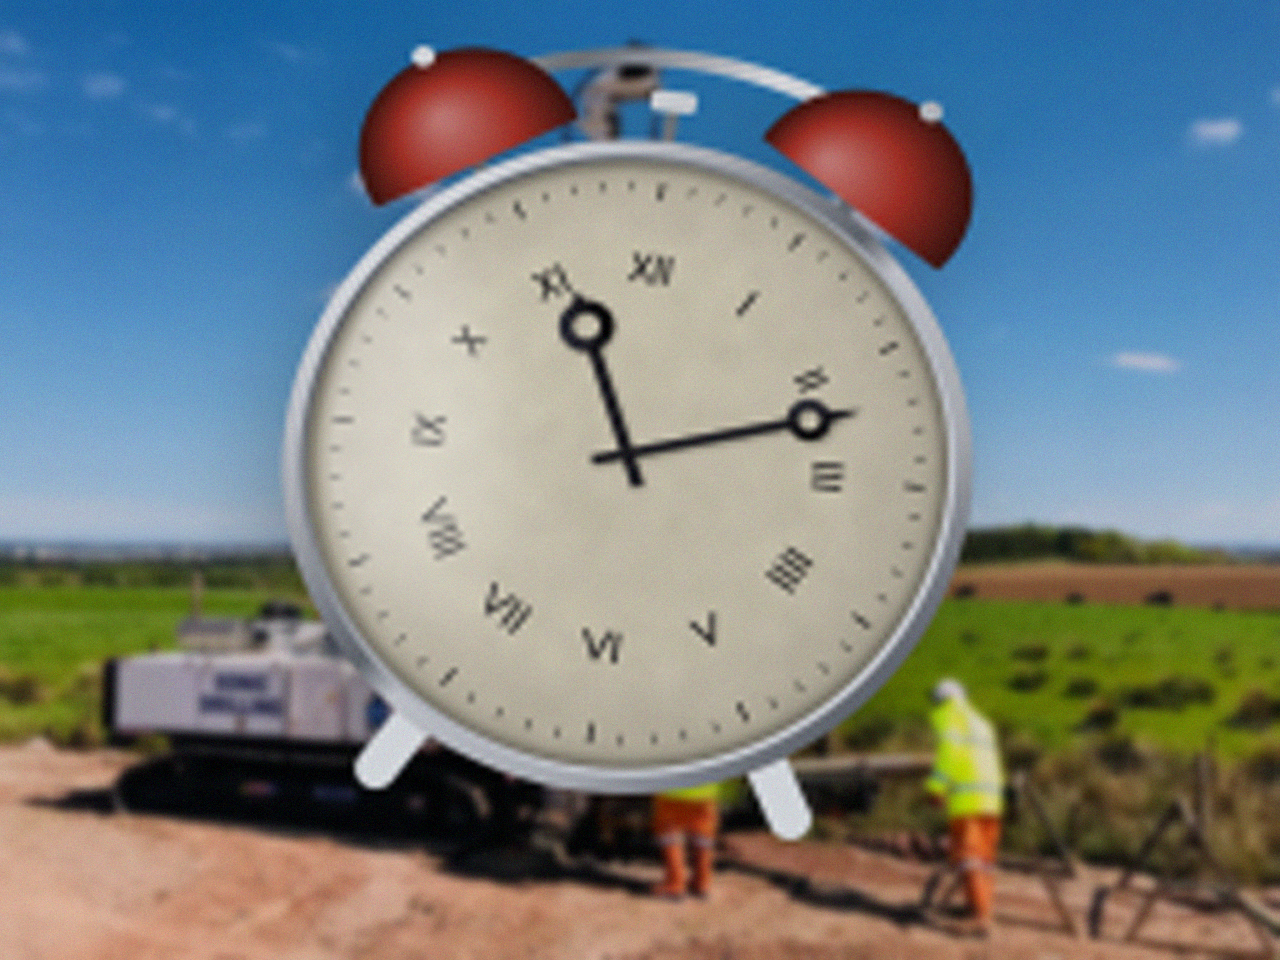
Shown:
11 h 12 min
